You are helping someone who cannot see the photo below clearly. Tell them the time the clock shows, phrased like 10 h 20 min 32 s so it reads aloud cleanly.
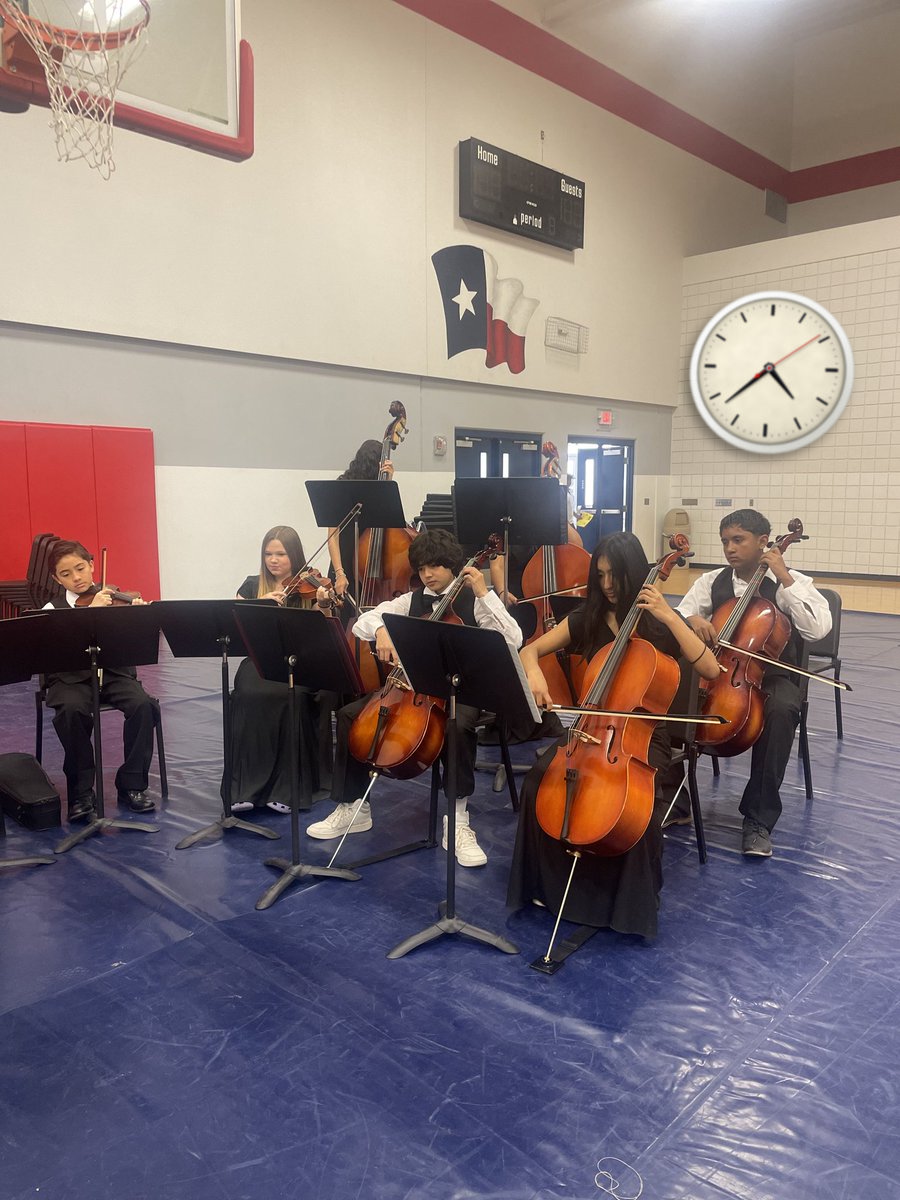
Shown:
4 h 38 min 09 s
